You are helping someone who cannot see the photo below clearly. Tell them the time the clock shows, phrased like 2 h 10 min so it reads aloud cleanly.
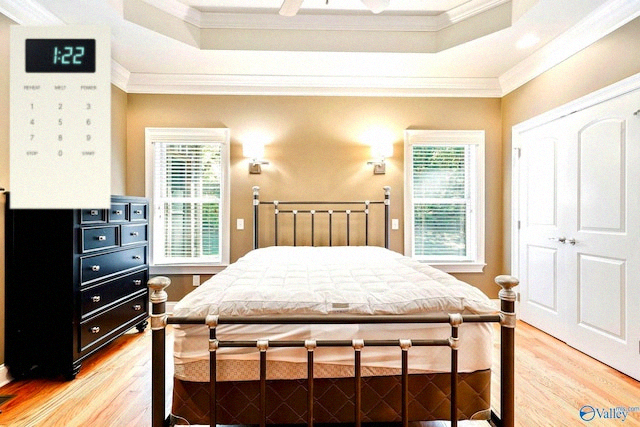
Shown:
1 h 22 min
